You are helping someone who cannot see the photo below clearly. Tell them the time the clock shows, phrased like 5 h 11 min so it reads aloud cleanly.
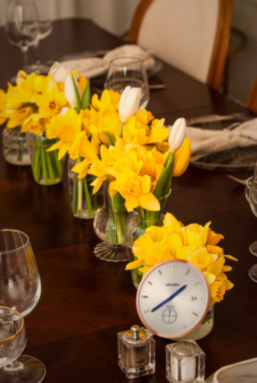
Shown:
1 h 39 min
